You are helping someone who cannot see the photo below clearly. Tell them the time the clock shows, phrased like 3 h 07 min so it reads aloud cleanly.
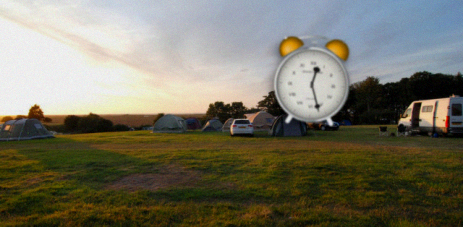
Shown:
12 h 27 min
